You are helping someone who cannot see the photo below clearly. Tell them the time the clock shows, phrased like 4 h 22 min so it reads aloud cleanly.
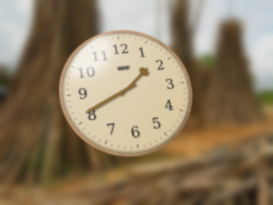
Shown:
1 h 41 min
